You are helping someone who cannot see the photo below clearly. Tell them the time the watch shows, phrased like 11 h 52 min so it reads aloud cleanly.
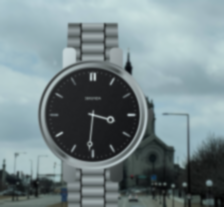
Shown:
3 h 31 min
